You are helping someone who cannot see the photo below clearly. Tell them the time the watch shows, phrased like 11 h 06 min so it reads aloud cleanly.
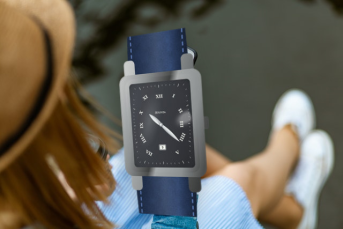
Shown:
10 h 22 min
